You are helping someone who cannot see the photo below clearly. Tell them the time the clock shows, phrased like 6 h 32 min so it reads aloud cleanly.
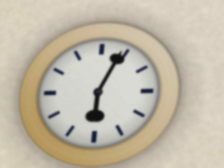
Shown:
6 h 04 min
